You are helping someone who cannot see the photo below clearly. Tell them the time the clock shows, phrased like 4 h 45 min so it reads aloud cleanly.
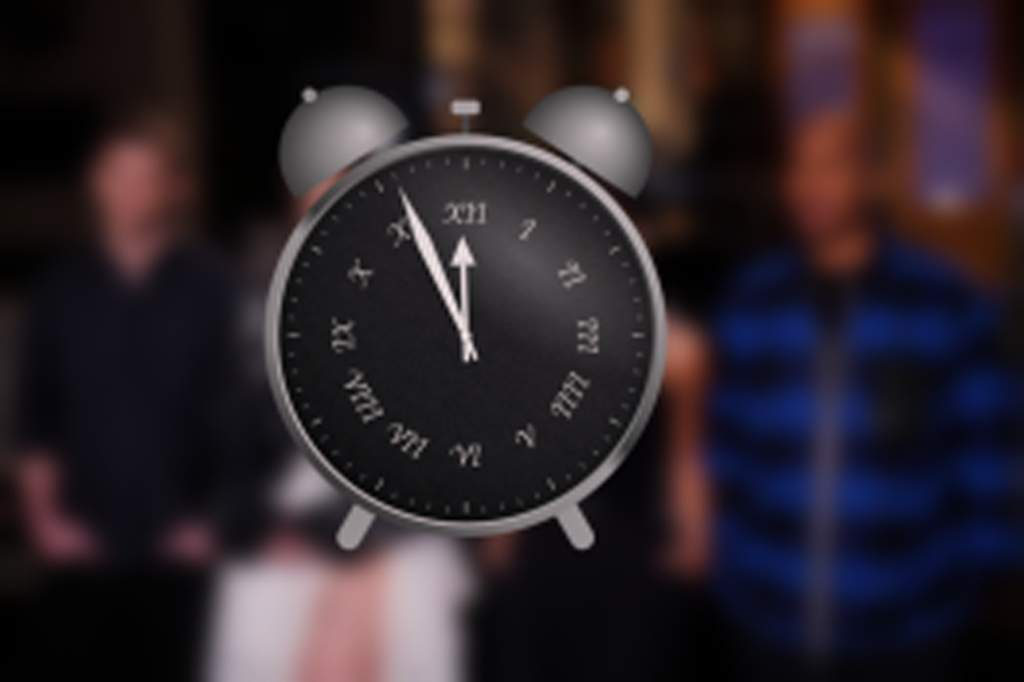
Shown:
11 h 56 min
